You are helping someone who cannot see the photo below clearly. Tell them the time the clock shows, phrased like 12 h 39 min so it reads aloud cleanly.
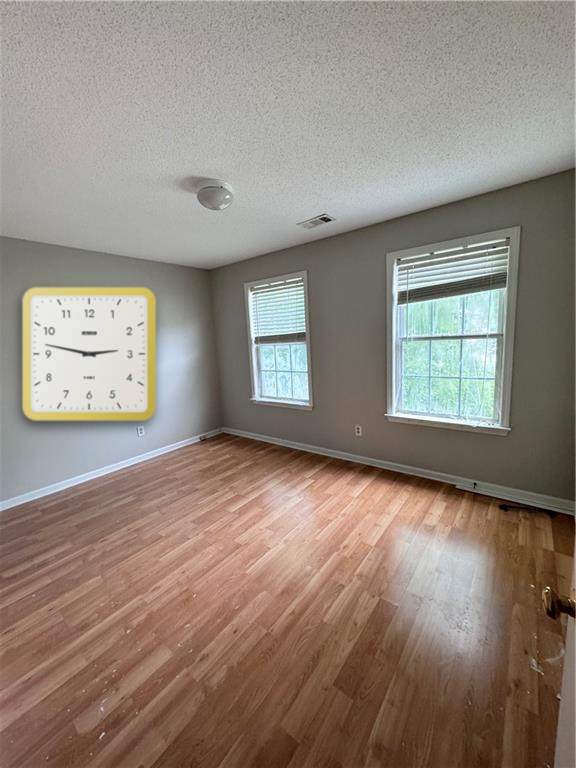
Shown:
2 h 47 min
